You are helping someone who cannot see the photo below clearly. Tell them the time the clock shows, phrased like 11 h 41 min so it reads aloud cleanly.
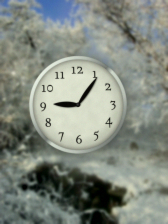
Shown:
9 h 06 min
